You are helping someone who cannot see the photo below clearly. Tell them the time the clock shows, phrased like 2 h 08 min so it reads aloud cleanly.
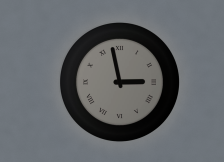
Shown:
2 h 58 min
